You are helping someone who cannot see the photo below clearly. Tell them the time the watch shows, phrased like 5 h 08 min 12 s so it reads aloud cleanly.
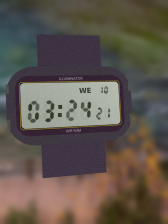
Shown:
3 h 24 min 21 s
